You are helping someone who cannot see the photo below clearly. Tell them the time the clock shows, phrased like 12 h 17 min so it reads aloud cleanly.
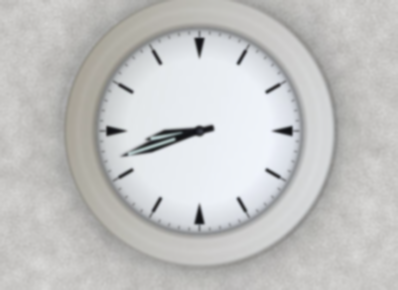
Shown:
8 h 42 min
